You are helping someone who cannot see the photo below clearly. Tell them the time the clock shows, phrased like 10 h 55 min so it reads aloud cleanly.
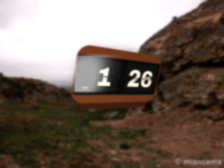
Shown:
1 h 26 min
